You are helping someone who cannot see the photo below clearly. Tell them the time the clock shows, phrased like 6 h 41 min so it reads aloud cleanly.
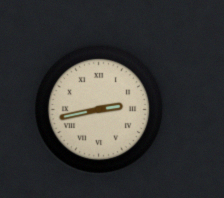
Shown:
2 h 43 min
